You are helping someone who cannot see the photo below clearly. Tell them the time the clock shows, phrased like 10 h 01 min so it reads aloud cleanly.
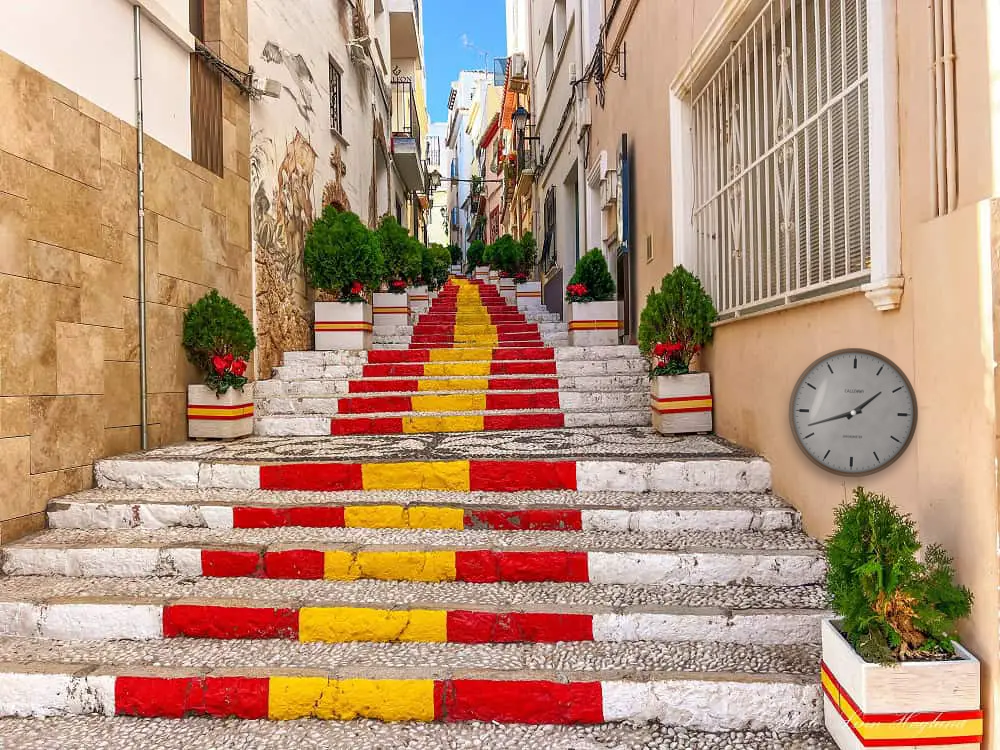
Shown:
1 h 42 min
